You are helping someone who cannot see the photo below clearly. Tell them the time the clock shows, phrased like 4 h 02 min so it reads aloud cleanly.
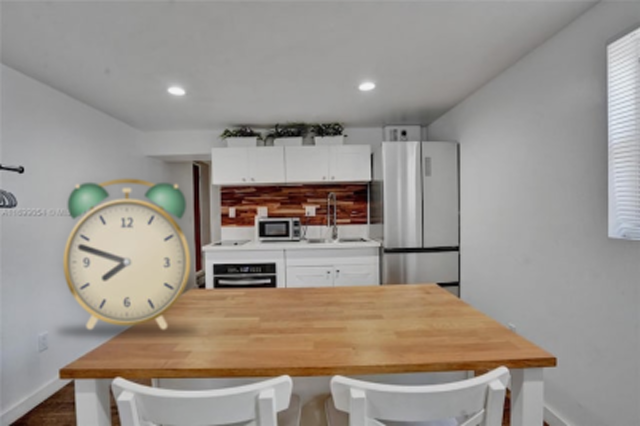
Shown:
7 h 48 min
